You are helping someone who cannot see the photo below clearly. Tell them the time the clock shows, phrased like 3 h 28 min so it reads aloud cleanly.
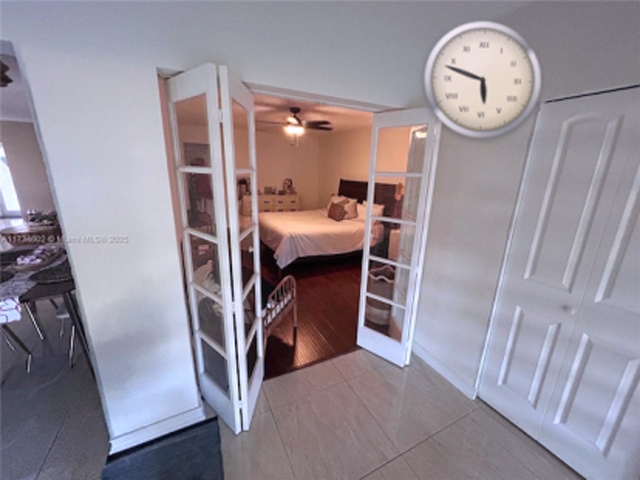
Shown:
5 h 48 min
